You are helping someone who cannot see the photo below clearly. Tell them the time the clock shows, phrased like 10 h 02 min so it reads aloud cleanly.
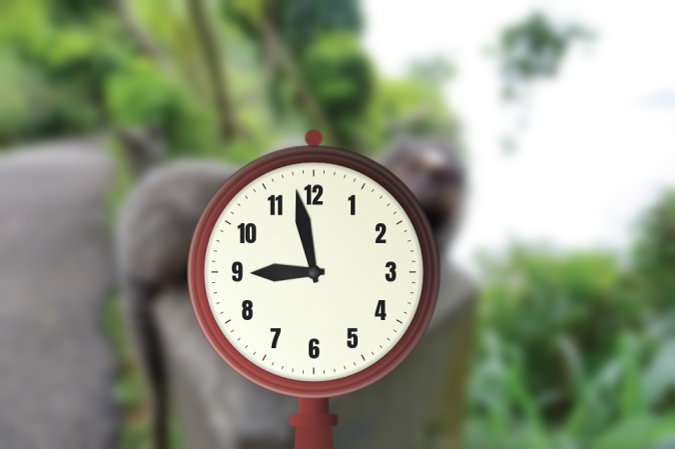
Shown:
8 h 58 min
